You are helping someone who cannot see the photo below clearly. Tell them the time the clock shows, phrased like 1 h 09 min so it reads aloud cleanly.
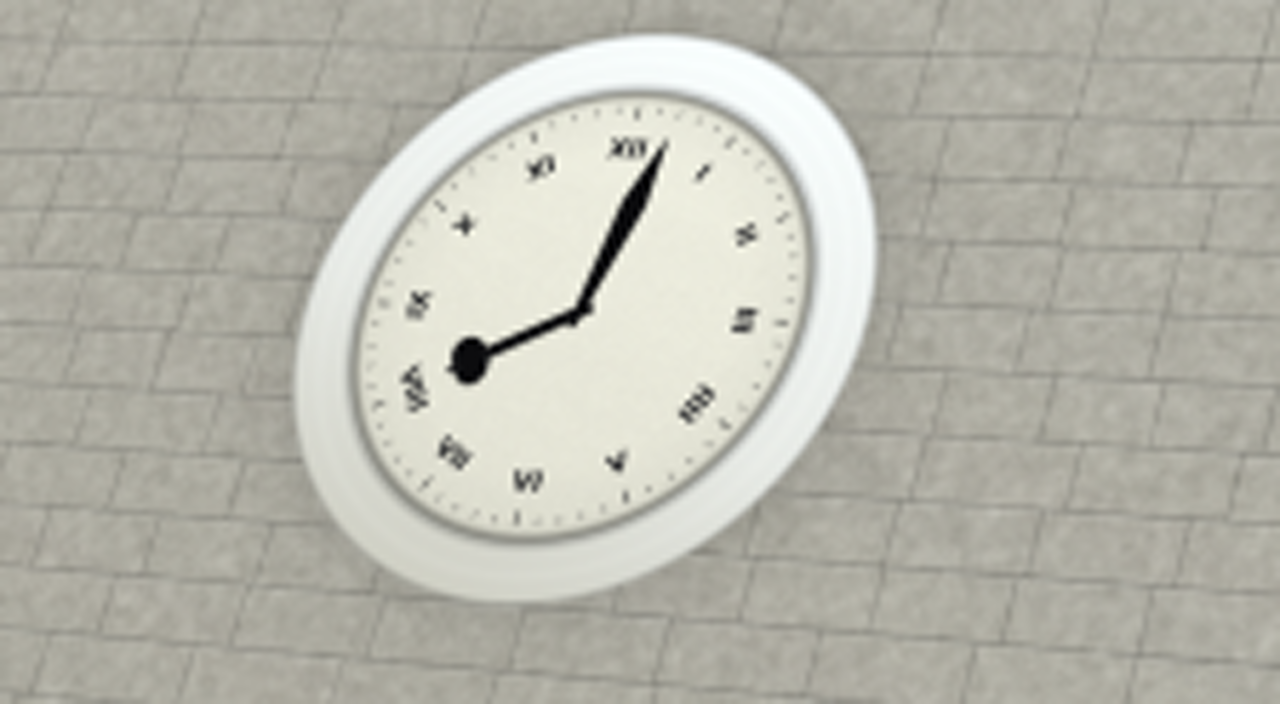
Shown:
8 h 02 min
